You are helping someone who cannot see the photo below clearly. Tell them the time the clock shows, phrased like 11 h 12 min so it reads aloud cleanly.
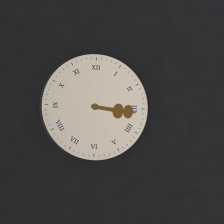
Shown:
3 h 16 min
